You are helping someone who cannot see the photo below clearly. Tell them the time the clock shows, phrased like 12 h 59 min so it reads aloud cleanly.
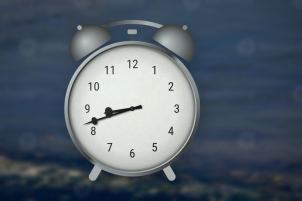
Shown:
8 h 42 min
